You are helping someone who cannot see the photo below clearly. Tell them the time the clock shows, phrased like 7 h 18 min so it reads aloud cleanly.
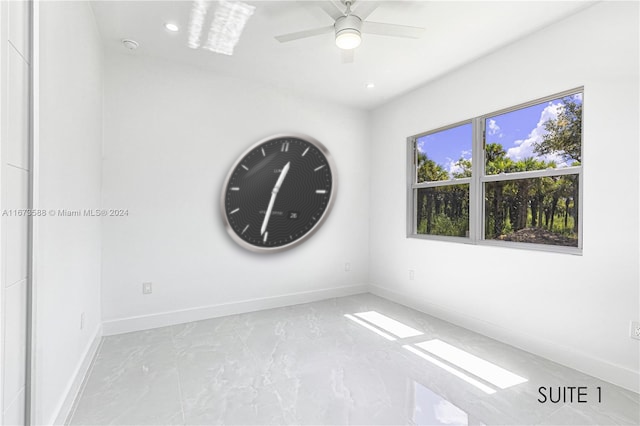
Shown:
12 h 31 min
